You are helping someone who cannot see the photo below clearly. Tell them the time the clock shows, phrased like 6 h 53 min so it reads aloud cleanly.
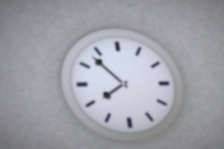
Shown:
7 h 53 min
